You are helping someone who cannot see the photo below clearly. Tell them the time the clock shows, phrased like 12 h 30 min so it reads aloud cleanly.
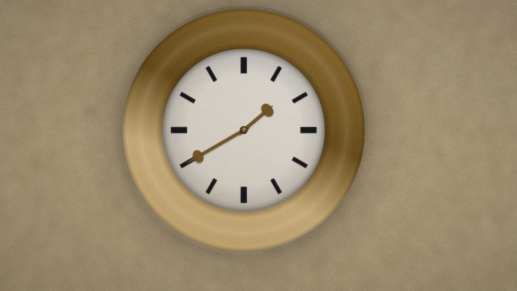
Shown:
1 h 40 min
